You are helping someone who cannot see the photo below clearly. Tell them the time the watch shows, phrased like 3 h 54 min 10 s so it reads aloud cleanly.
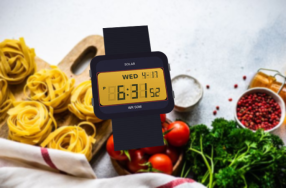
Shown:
6 h 31 min 52 s
